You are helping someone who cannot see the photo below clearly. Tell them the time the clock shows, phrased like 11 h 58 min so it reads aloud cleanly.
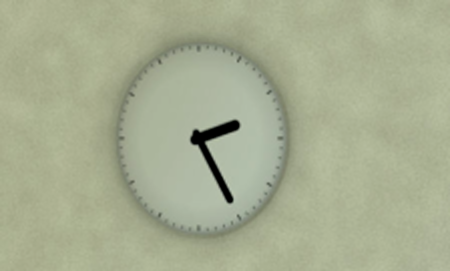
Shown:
2 h 25 min
